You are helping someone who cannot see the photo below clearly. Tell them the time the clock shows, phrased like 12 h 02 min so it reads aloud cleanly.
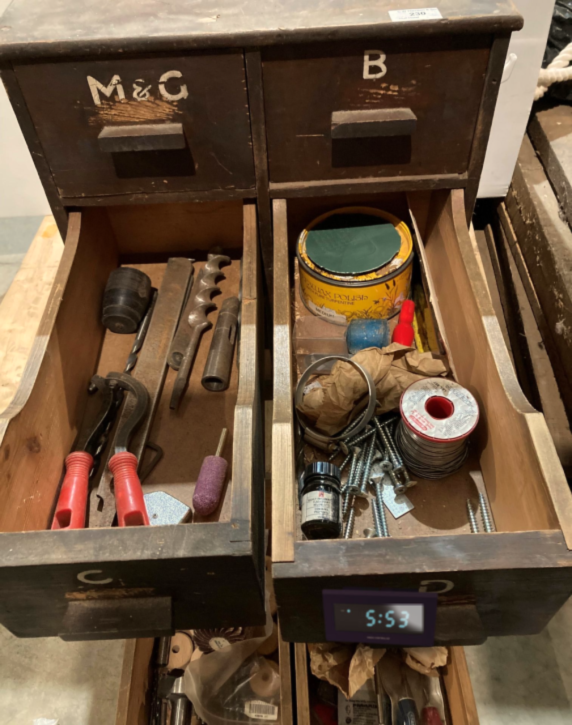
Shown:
5 h 53 min
